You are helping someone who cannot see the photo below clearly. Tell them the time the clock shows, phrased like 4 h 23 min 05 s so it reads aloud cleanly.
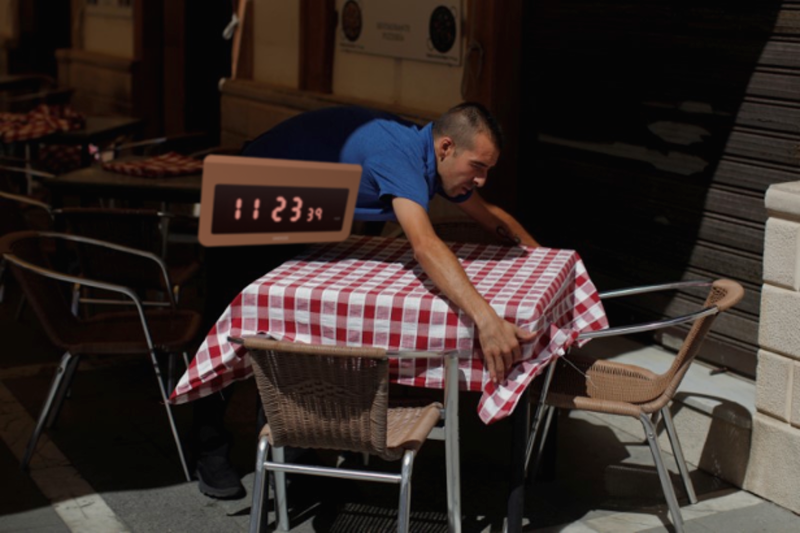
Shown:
11 h 23 min 39 s
